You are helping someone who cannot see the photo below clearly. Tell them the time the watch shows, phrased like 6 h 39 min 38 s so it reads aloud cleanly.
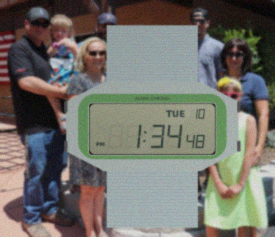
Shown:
1 h 34 min 48 s
